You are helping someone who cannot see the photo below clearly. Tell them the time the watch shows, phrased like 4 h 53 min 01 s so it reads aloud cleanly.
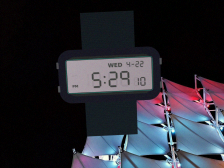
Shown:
5 h 29 min 10 s
